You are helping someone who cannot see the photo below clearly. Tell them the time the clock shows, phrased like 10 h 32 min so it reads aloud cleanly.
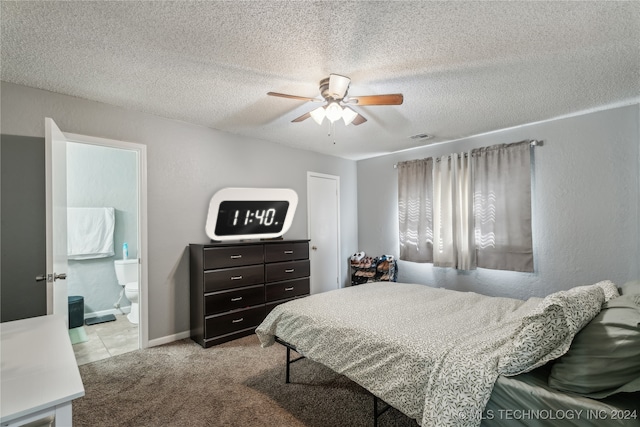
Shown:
11 h 40 min
